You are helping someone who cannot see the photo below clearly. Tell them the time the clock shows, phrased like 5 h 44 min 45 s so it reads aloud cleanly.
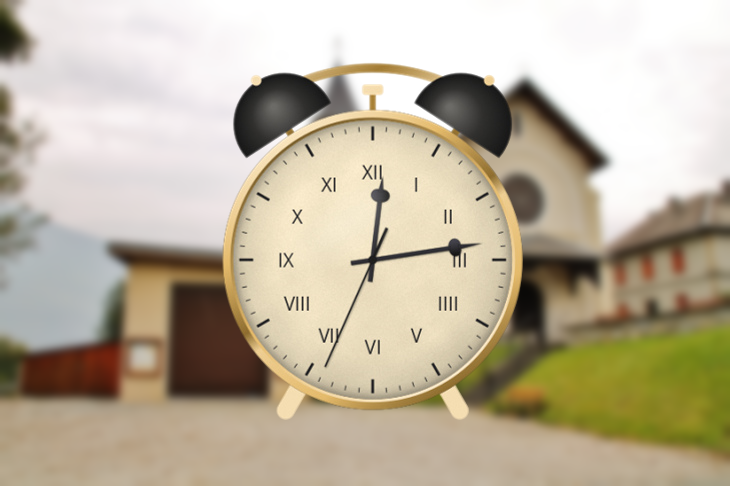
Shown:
12 h 13 min 34 s
